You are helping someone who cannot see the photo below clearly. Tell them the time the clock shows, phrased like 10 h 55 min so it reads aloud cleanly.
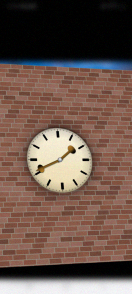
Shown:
1 h 41 min
